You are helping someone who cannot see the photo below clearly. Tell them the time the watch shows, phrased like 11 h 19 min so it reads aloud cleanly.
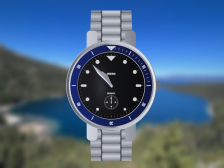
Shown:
10 h 53 min
